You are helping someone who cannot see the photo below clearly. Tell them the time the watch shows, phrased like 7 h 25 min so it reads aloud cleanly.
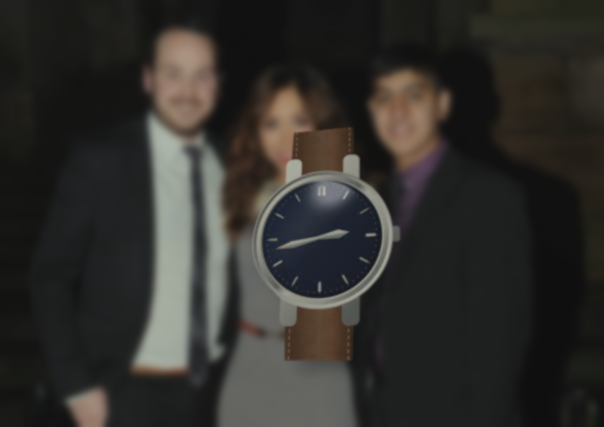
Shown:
2 h 43 min
